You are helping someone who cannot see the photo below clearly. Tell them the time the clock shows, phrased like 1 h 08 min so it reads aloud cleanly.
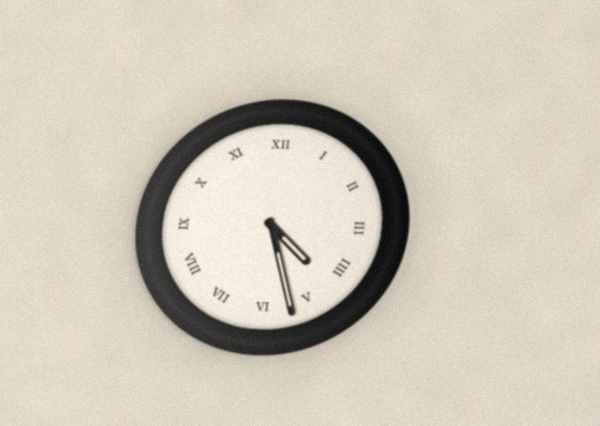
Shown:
4 h 27 min
